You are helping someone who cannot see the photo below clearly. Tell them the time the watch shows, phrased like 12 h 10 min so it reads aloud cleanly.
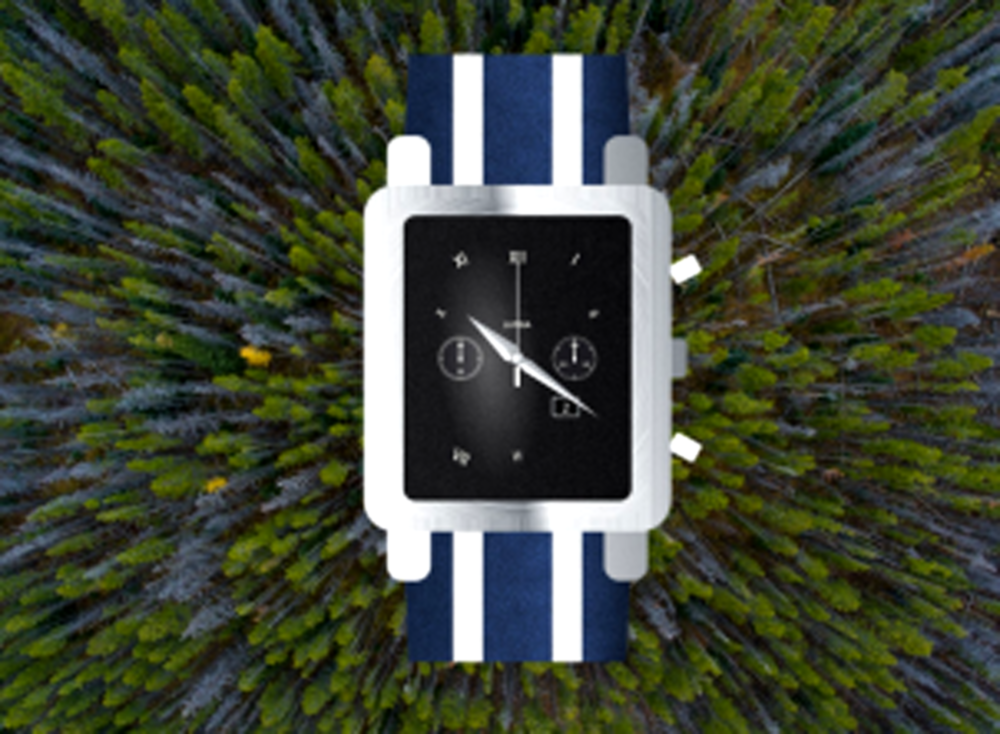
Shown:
10 h 21 min
